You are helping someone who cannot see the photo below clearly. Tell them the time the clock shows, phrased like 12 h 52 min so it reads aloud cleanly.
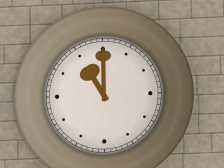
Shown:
11 h 00 min
